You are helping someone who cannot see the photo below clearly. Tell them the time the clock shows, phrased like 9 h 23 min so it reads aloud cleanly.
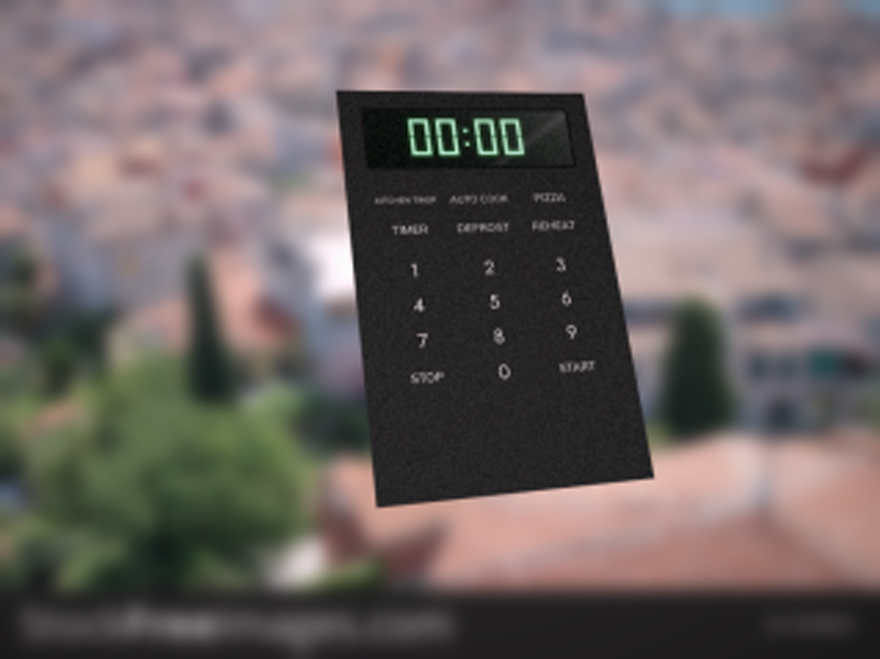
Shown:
0 h 00 min
